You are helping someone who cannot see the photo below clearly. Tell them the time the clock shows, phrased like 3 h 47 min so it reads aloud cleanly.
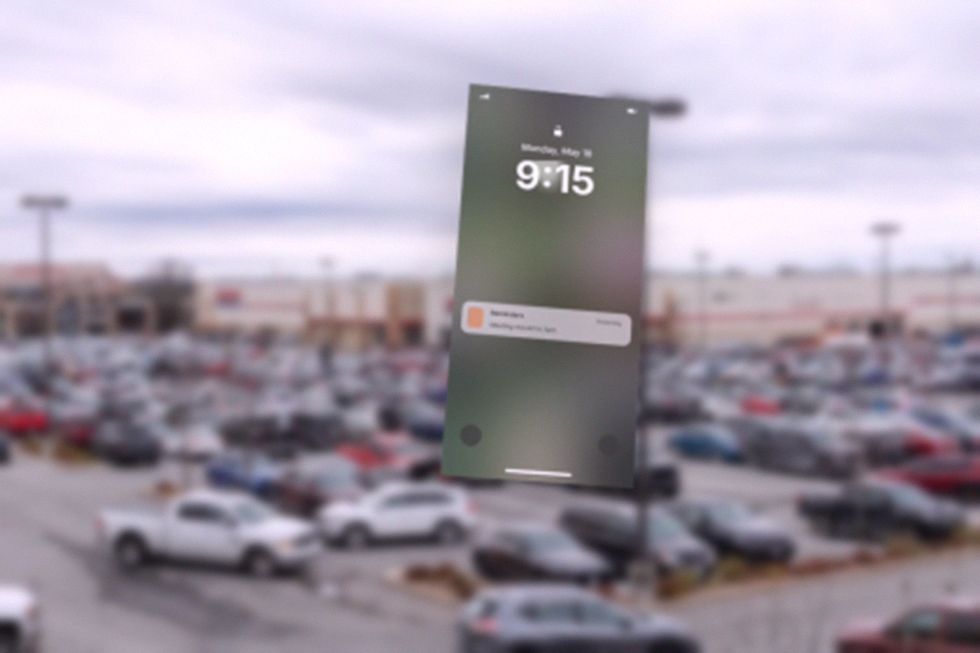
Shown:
9 h 15 min
